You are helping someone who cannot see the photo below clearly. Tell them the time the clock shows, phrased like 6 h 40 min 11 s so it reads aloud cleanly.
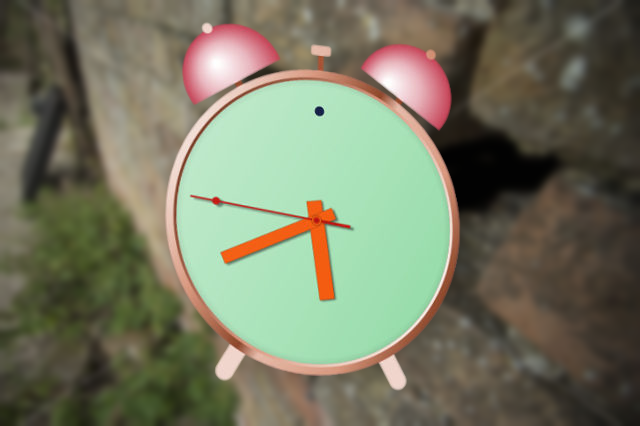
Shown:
5 h 40 min 46 s
